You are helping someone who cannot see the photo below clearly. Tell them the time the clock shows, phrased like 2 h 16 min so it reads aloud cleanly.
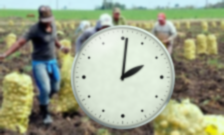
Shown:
2 h 01 min
